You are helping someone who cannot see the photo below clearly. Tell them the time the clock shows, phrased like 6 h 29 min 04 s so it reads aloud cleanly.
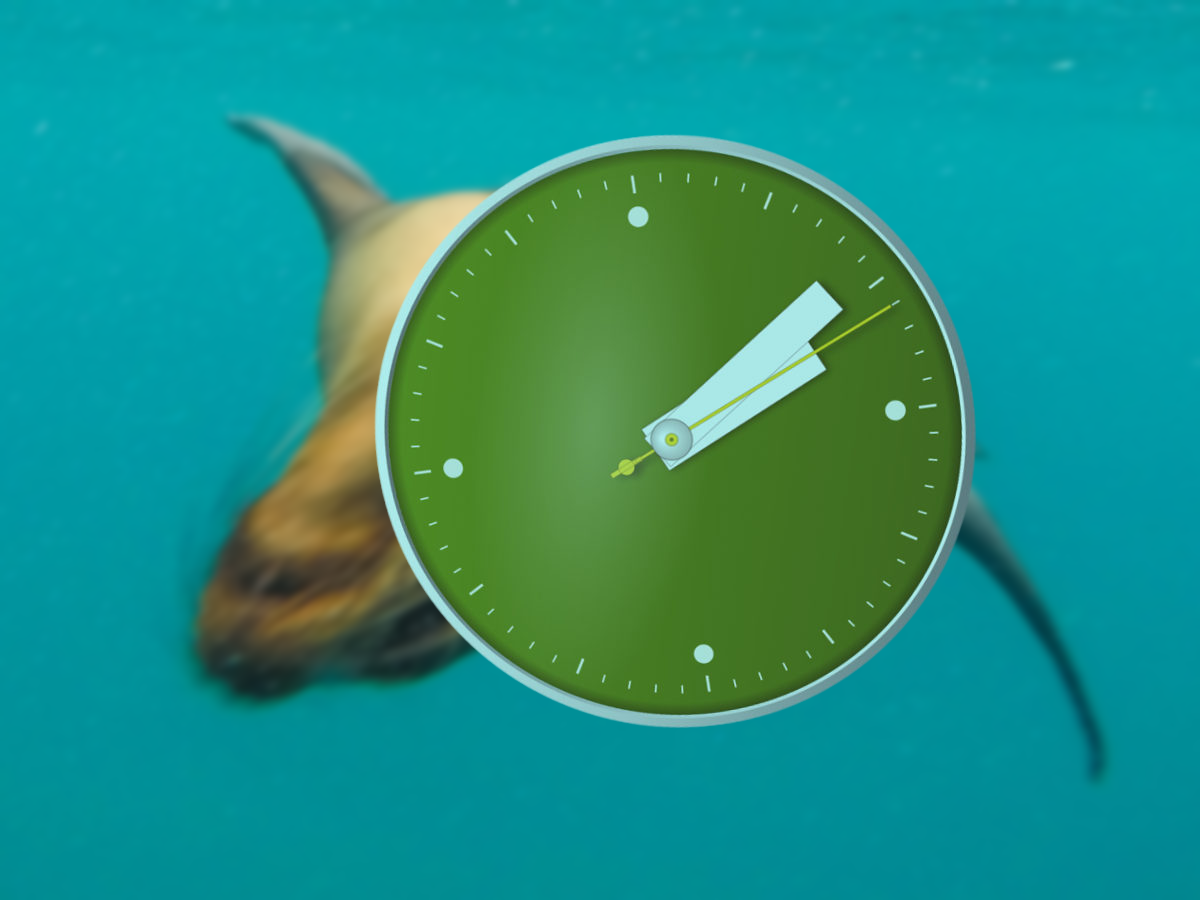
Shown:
2 h 09 min 11 s
